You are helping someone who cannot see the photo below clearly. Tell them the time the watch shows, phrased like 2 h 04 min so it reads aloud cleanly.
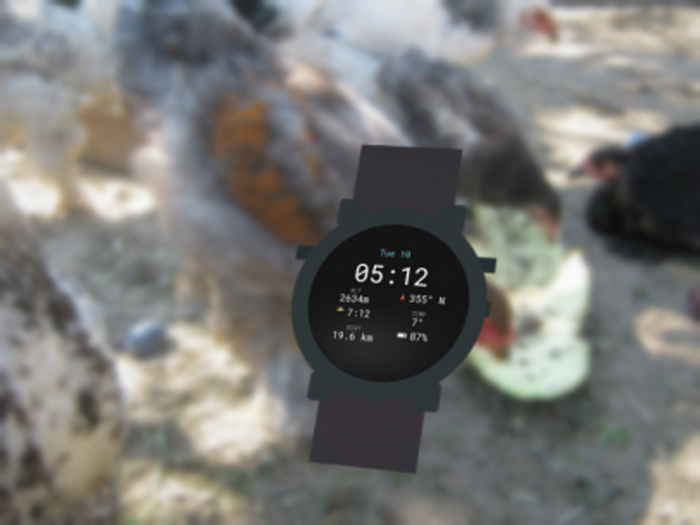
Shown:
5 h 12 min
